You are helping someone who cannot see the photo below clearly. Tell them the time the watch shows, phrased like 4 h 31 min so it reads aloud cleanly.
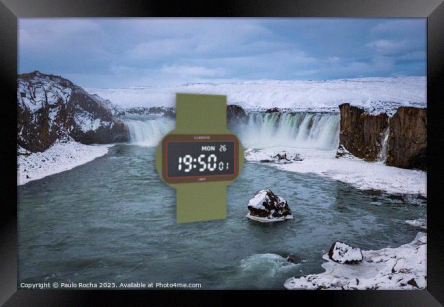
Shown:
19 h 50 min
